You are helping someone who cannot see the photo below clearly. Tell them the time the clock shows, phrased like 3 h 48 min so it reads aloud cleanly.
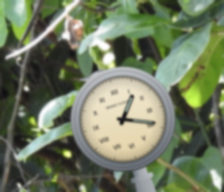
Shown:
1 h 19 min
